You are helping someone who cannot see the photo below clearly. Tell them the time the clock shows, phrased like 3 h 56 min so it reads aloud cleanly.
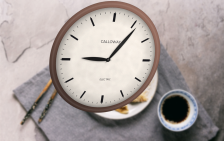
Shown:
9 h 06 min
